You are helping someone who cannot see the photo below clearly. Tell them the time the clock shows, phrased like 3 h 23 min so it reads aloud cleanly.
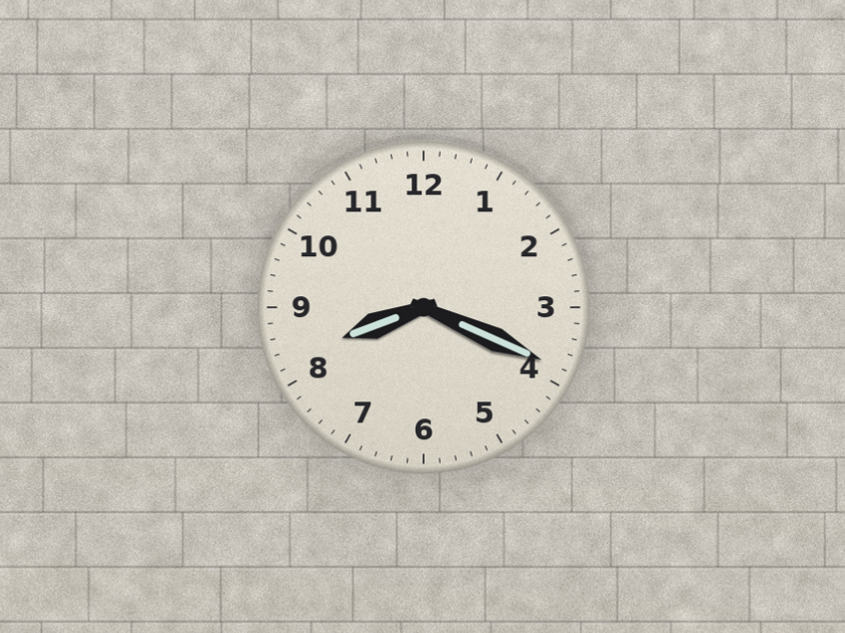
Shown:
8 h 19 min
